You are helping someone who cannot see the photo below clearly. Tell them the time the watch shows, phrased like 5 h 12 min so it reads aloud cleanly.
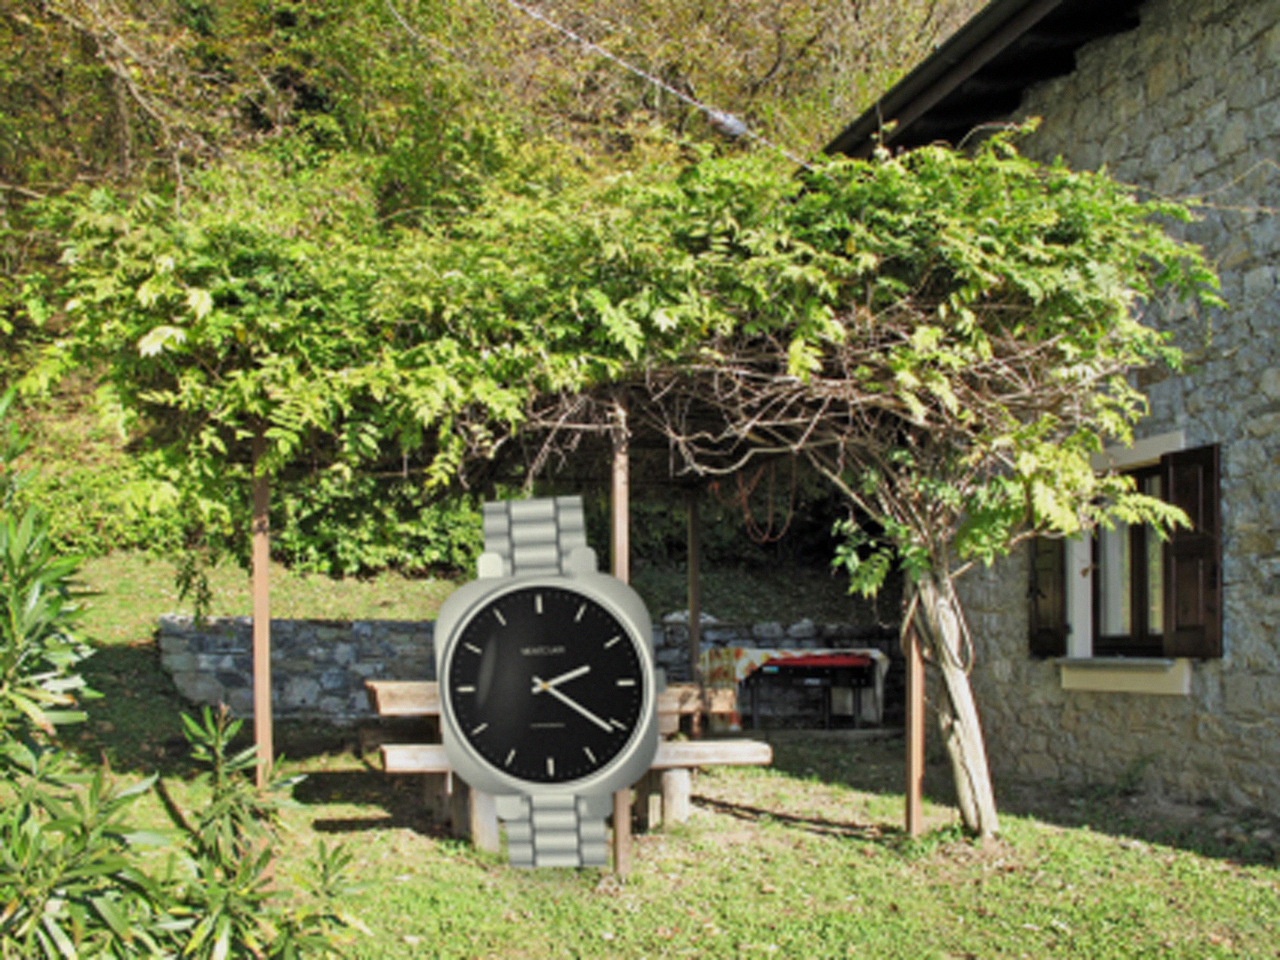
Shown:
2 h 21 min
